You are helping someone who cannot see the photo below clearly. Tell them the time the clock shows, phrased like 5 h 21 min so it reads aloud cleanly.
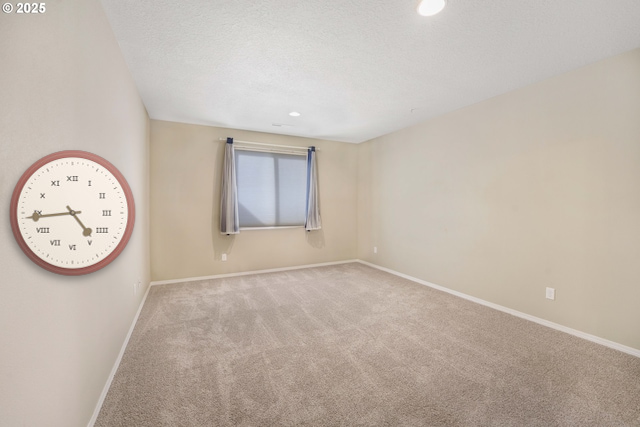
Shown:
4 h 44 min
